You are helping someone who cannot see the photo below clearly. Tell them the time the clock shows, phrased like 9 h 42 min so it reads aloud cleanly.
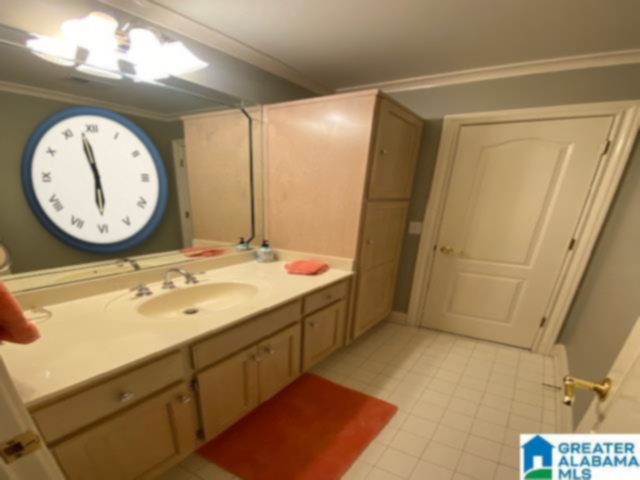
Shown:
5 h 58 min
